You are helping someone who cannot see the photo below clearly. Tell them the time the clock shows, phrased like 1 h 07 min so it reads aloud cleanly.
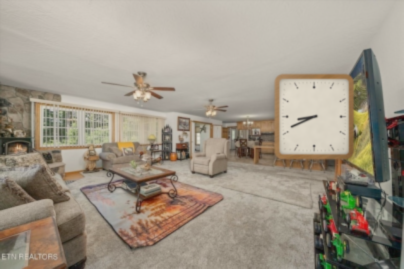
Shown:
8 h 41 min
